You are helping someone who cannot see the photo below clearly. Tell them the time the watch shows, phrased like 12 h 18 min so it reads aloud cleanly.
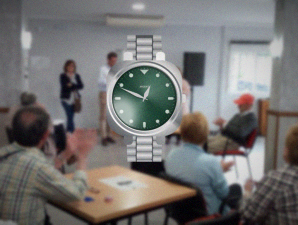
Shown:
12 h 49 min
